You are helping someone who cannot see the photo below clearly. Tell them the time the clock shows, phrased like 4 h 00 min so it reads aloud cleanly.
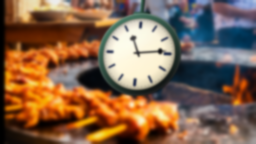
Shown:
11 h 14 min
